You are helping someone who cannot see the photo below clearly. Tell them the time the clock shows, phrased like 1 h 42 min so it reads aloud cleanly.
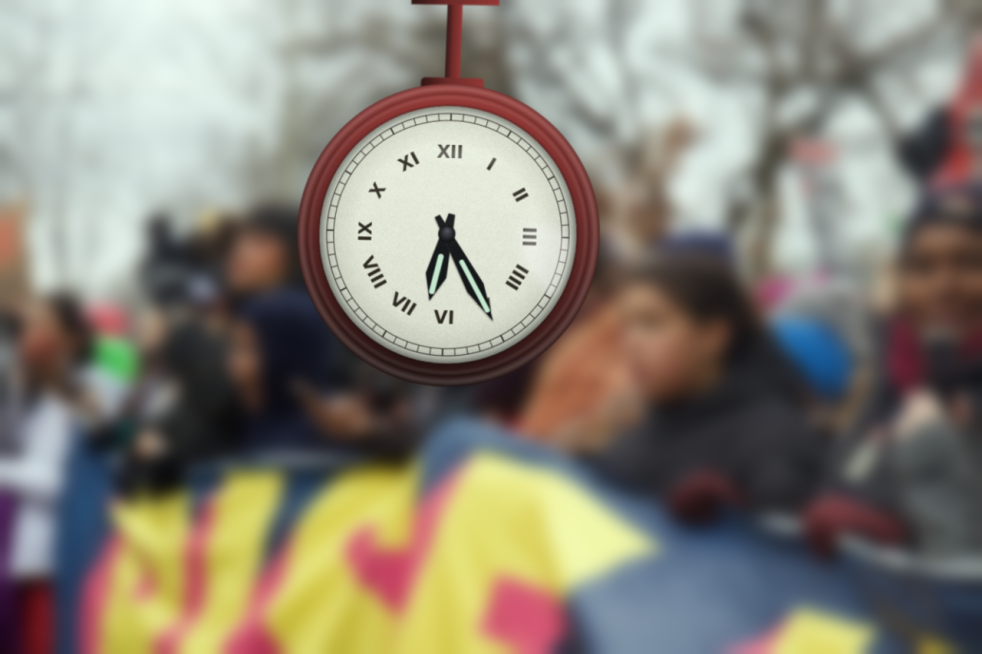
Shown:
6 h 25 min
